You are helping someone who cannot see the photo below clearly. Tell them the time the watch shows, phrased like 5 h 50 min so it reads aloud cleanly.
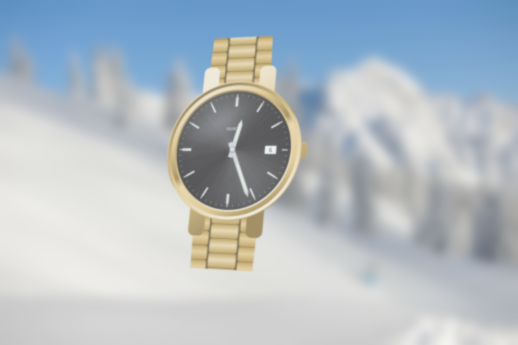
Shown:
12 h 26 min
